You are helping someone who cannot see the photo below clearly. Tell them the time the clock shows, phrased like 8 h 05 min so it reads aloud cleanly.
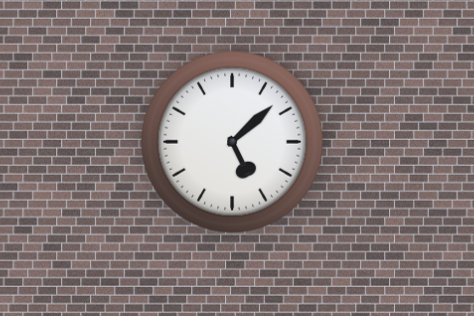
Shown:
5 h 08 min
